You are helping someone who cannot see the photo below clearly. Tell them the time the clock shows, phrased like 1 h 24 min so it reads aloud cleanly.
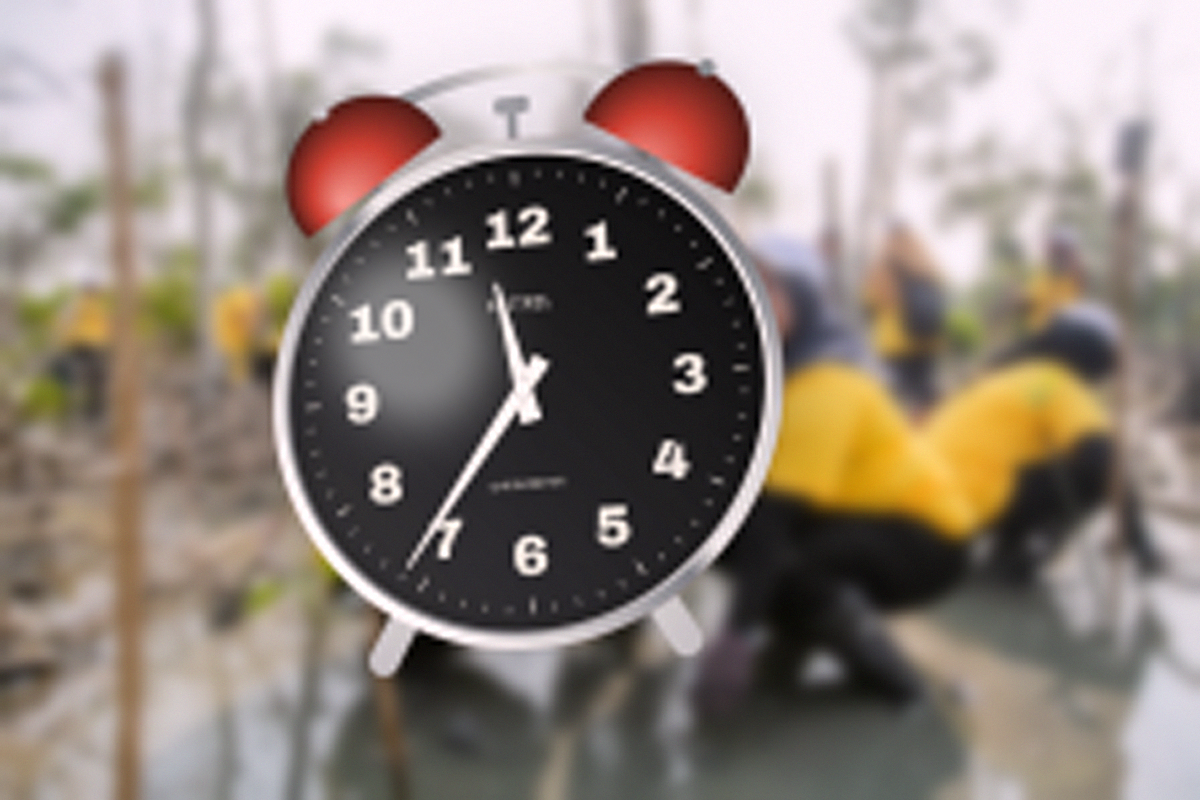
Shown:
11 h 36 min
